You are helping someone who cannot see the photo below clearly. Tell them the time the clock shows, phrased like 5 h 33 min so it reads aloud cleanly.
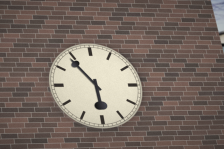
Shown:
5 h 54 min
